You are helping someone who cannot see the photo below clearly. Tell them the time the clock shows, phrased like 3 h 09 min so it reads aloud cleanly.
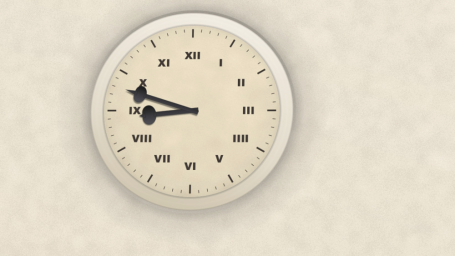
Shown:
8 h 48 min
